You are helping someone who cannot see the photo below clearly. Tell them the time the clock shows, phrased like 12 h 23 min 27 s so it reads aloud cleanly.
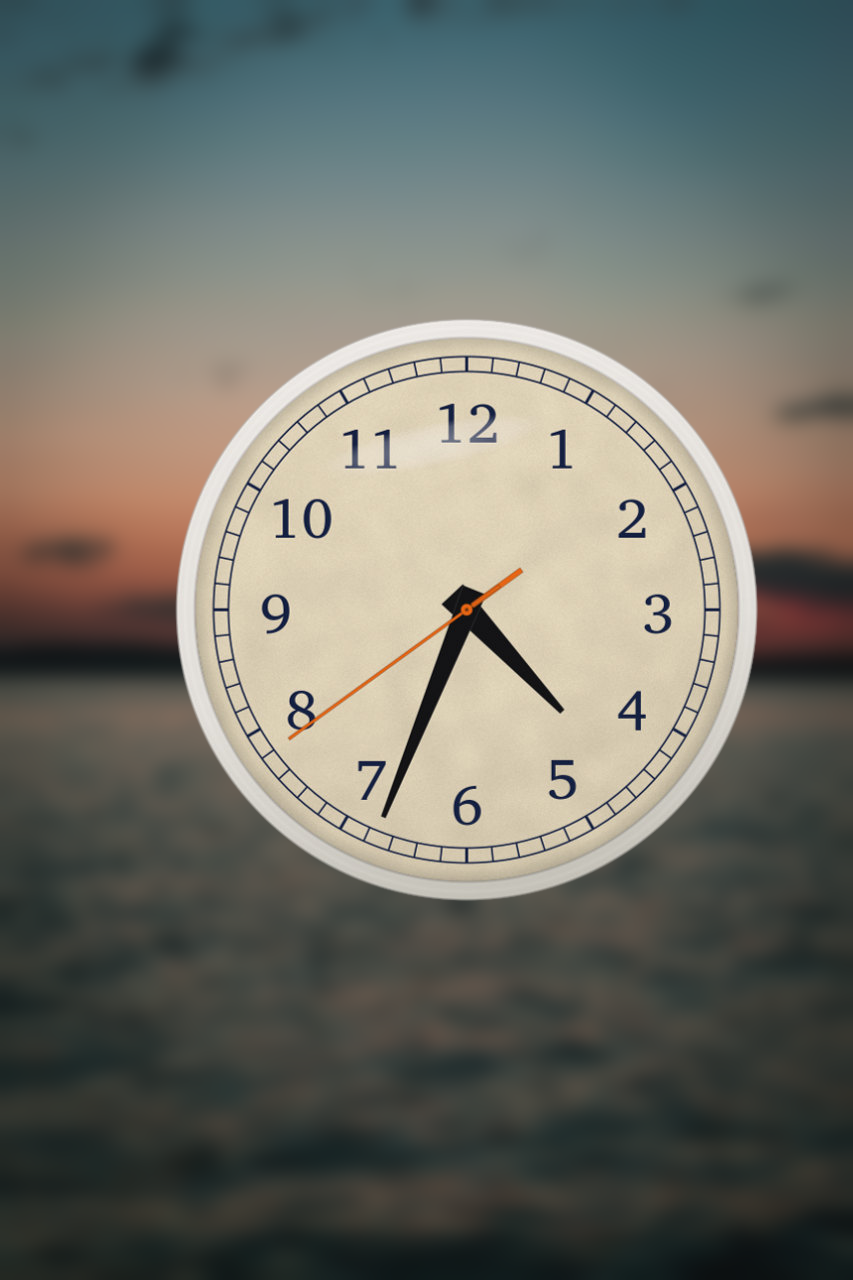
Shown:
4 h 33 min 39 s
